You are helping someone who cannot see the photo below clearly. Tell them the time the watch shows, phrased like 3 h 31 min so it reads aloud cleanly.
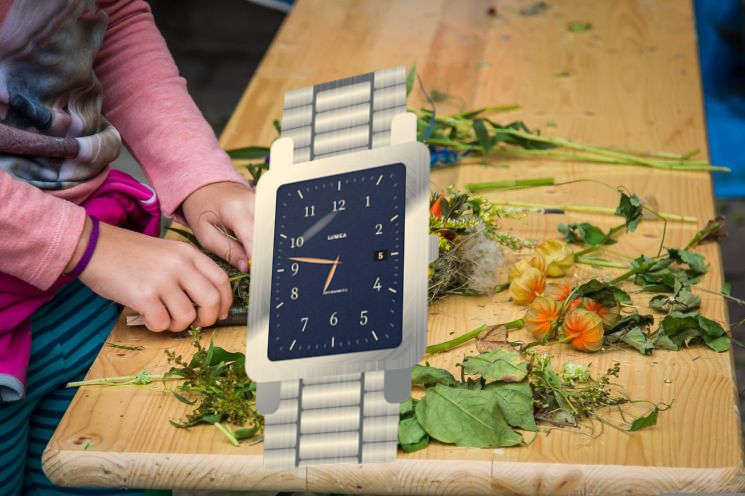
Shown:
6 h 47 min
